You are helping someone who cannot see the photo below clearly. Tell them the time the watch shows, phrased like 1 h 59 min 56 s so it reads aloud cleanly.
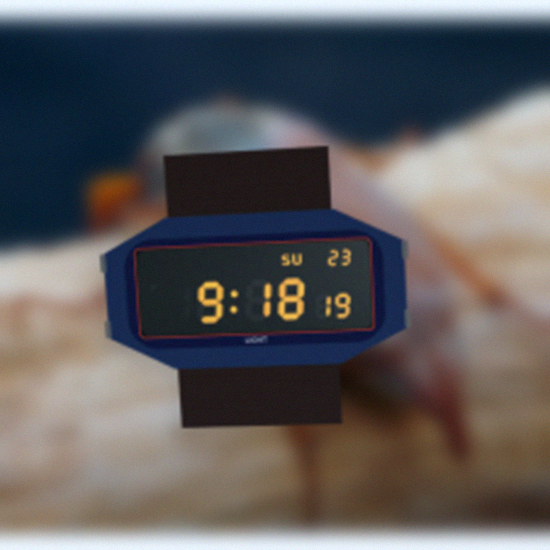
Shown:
9 h 18 min 19 s
